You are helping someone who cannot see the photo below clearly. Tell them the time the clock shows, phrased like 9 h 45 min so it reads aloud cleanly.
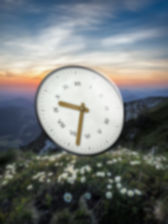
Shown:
9 h 33 min
